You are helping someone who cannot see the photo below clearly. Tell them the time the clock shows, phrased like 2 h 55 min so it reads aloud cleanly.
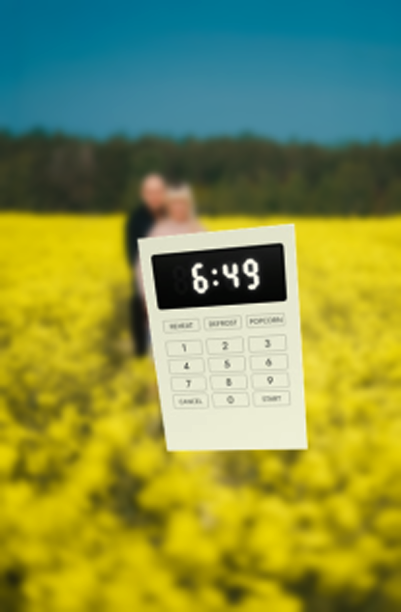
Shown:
6 h 49 min
